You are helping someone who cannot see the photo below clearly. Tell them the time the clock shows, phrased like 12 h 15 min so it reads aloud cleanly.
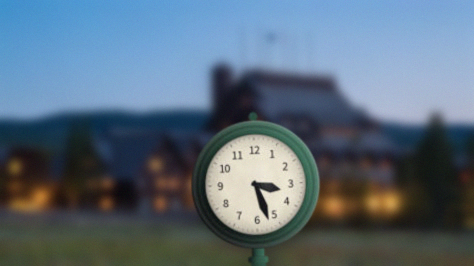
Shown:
3 h 27 min
